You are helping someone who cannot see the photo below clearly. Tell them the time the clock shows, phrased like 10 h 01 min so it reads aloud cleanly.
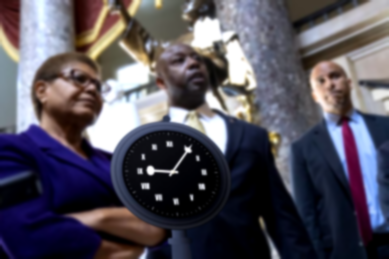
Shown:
9 h 06 min
